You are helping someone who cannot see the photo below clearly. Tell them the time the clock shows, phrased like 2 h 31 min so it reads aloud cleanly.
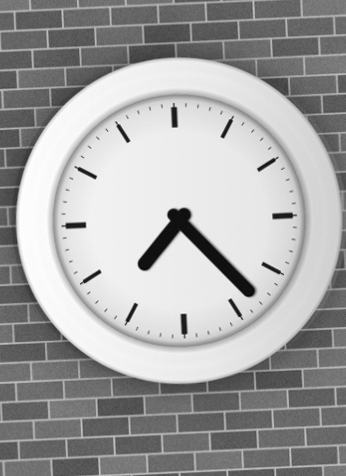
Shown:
7 h 23 min
